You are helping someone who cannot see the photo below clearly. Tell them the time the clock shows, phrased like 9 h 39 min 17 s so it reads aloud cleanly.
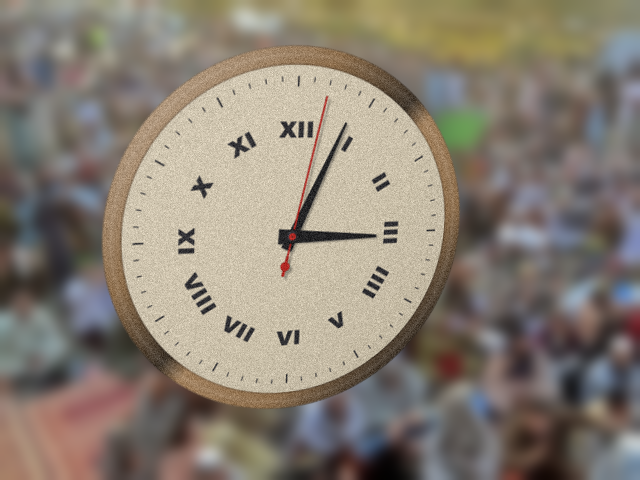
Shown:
3 h 04 min 02 s
